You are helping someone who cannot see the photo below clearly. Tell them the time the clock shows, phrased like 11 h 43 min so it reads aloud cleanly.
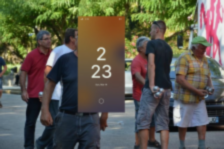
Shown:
2 h 23 min
